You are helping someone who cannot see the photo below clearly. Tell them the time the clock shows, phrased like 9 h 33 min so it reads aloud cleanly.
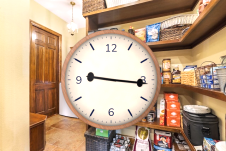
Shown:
9 h 16 min
